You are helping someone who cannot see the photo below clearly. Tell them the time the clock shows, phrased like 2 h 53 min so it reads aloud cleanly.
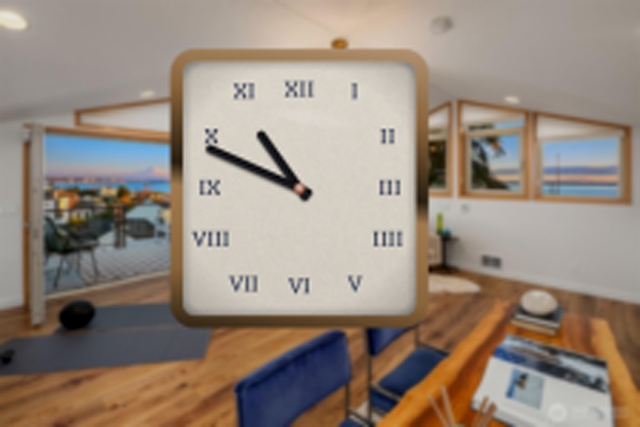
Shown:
10 h 49 min
